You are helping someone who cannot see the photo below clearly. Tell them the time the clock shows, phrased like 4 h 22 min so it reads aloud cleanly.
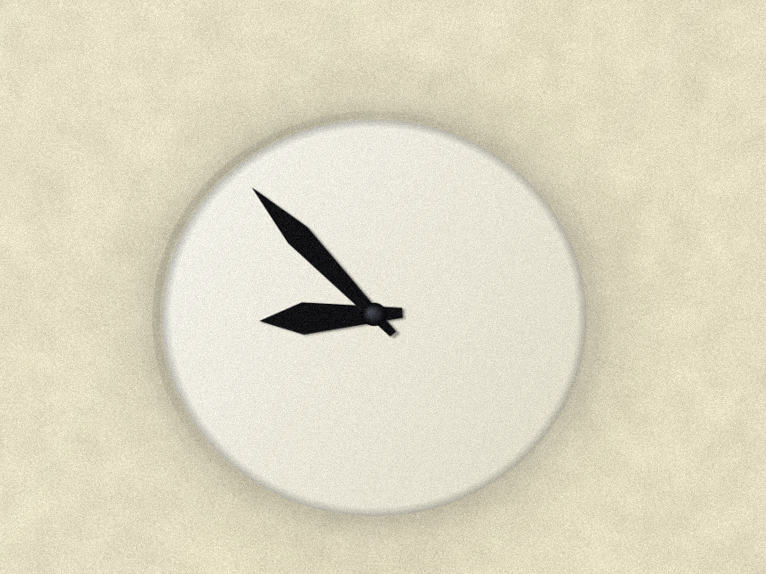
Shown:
8 h 53 min
